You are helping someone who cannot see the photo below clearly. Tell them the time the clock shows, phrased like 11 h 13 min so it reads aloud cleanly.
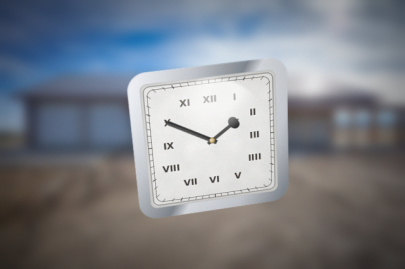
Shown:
1 h 50 min
